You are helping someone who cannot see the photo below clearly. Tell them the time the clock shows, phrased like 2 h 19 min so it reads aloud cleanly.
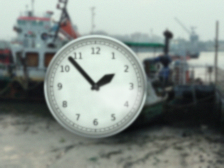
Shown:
1 h 53 min
